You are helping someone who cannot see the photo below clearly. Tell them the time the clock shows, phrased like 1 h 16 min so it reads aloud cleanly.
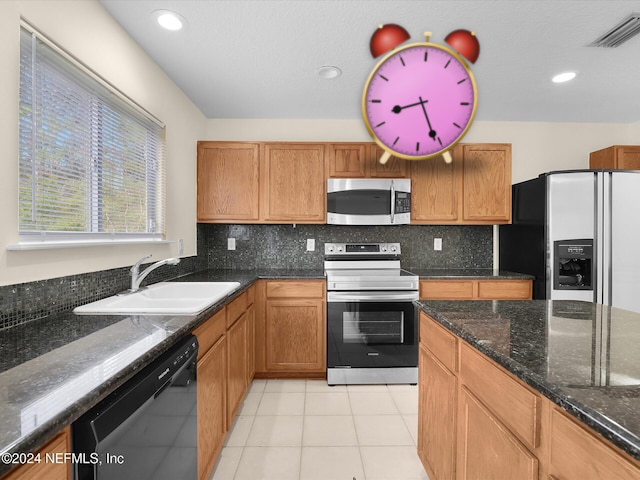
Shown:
8 h 26 min
